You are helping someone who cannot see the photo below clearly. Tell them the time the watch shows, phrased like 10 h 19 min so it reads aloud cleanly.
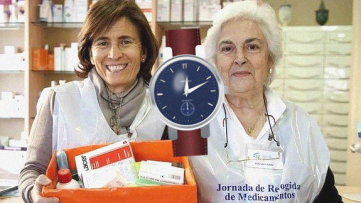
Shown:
12 h 11 min
